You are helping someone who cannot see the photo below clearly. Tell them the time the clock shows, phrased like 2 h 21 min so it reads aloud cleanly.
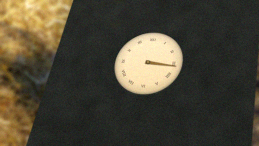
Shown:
3 h 16 min
